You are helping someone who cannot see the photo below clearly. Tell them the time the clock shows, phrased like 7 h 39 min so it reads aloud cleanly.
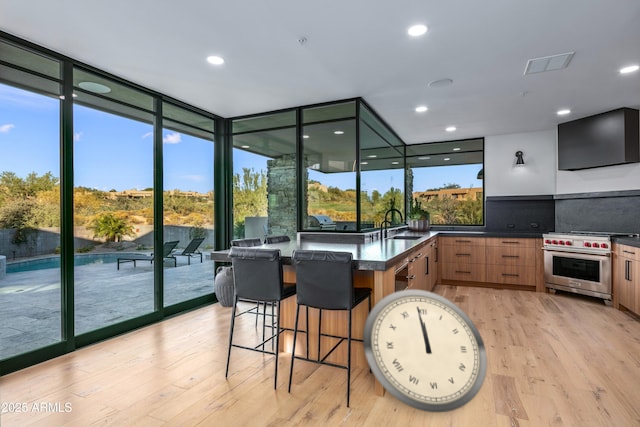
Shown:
11 h 59 min
